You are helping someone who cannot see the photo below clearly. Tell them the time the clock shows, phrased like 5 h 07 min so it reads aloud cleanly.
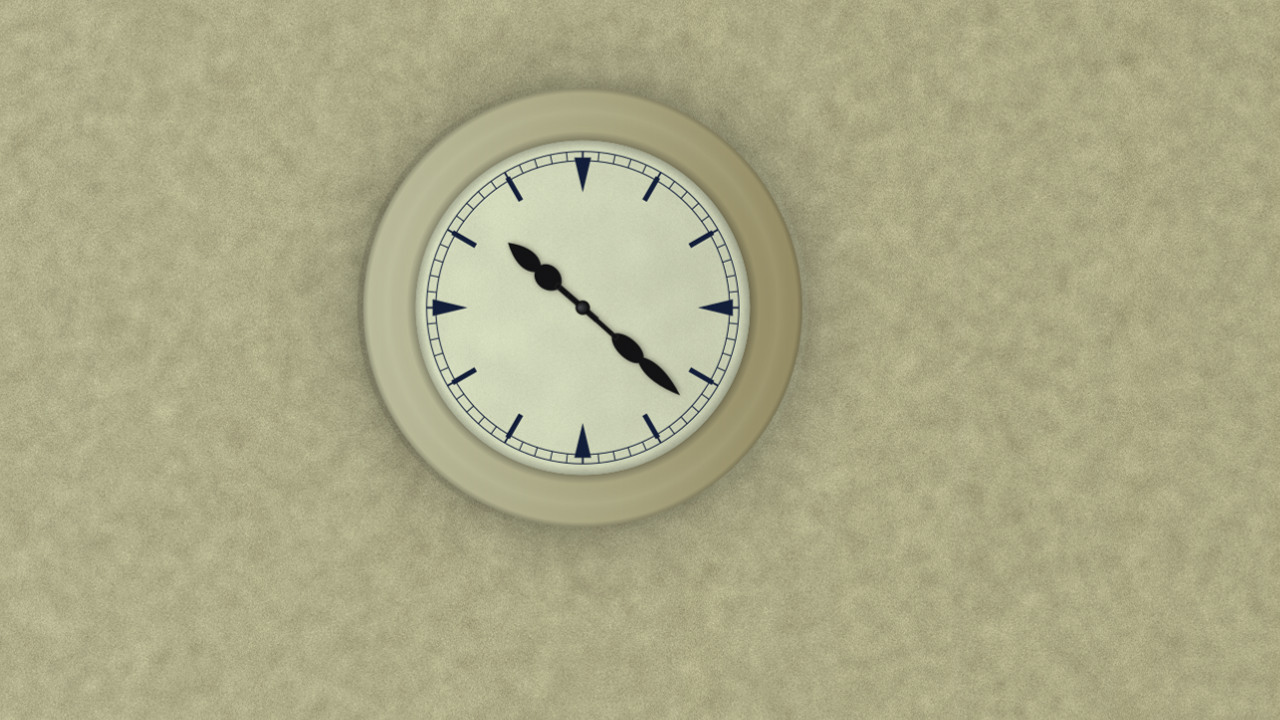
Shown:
10 h 22 min
